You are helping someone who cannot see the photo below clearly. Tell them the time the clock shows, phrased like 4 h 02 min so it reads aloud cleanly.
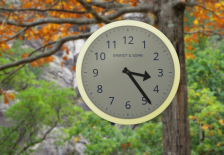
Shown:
3 h 24 min
